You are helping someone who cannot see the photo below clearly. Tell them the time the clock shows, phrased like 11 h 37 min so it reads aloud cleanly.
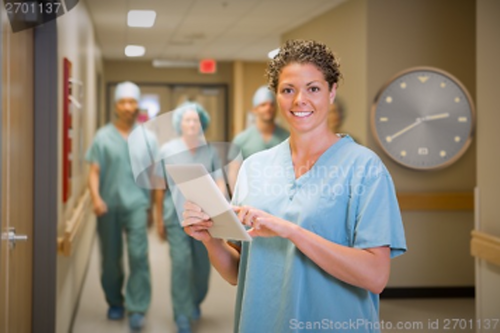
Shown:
2 h 40 min
